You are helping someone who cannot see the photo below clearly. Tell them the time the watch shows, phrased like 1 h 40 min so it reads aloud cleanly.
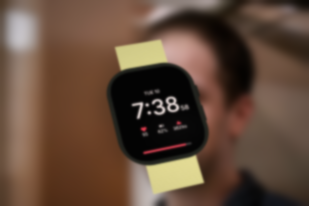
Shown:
7 h 38 min
